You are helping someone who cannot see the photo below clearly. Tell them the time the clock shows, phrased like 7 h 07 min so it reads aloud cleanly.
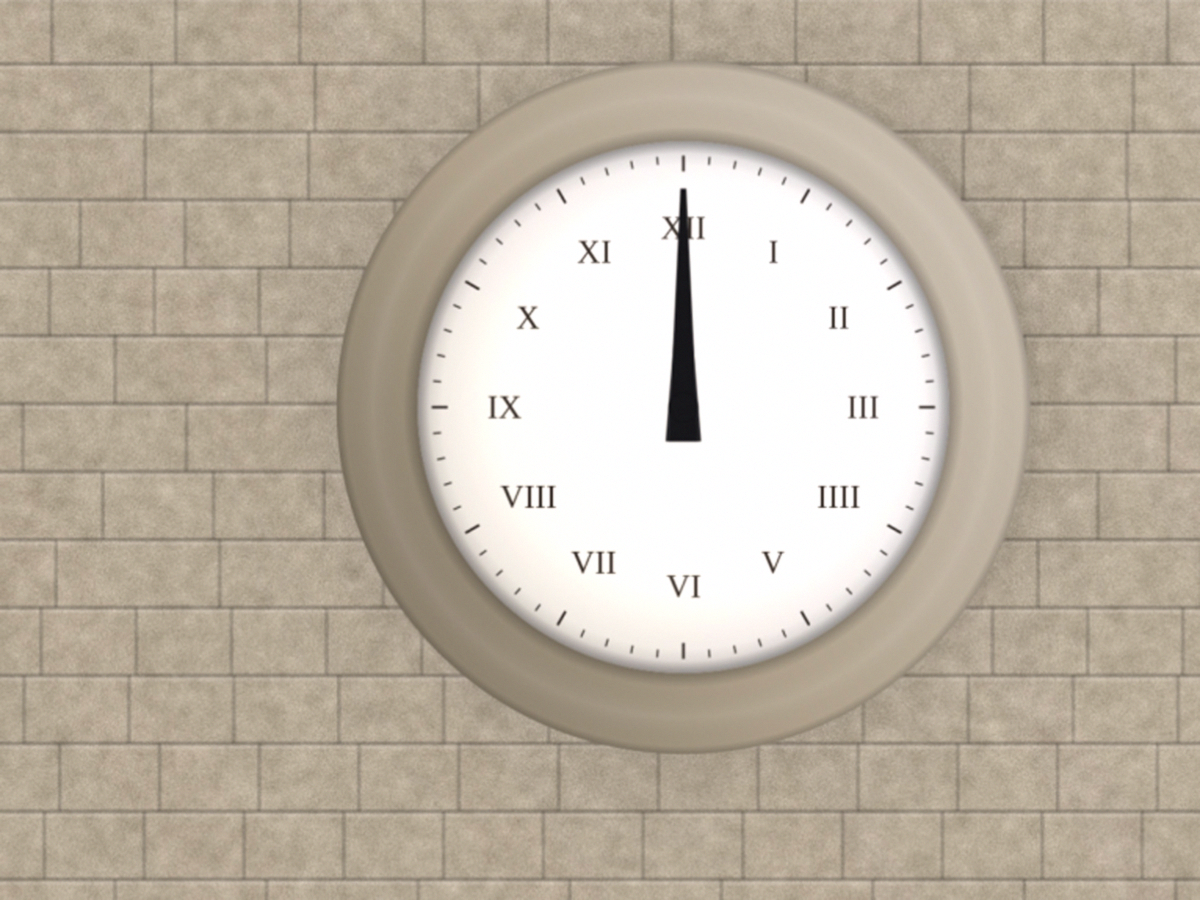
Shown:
12 h 00 min
